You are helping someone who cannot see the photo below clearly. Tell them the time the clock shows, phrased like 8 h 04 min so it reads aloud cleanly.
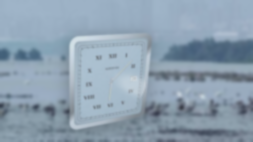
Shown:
6 h 08 min
